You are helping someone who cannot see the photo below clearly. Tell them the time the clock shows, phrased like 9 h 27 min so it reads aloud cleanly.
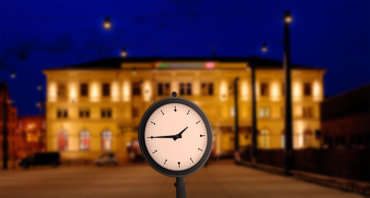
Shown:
1 h 45 min
